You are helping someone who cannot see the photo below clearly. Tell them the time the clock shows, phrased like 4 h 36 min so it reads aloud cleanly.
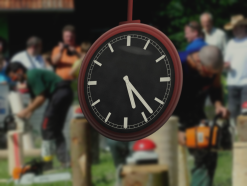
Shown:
5 h 23 min
